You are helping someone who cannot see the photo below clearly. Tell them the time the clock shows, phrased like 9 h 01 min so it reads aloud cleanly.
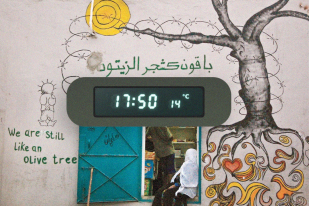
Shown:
17 h 50 min
